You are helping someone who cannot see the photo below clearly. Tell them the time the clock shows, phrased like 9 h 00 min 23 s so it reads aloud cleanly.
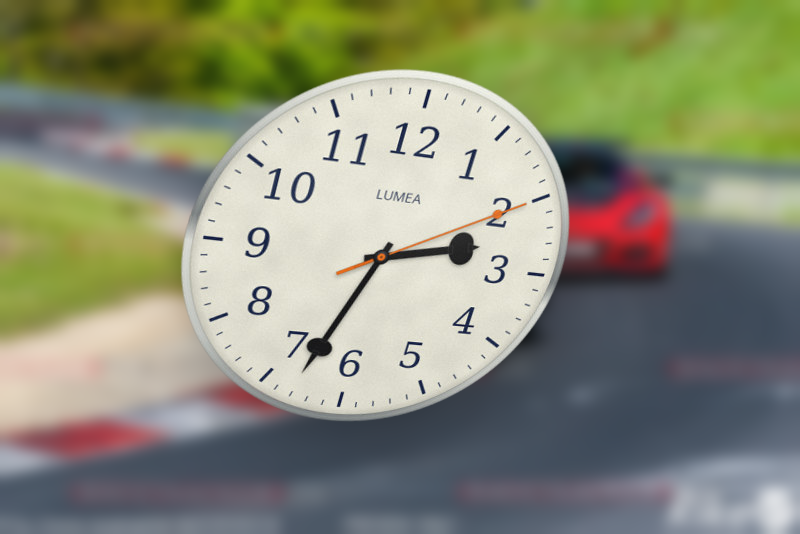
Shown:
2 h 33 min 10 s
